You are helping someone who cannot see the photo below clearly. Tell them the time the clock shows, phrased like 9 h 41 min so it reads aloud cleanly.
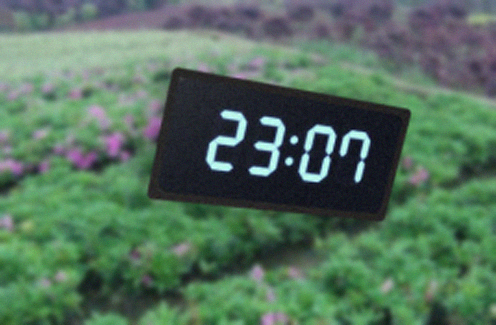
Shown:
23 h 07 min
